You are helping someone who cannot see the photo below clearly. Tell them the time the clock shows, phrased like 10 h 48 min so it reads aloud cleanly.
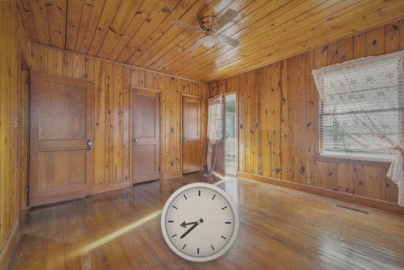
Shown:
8 h 38 min
